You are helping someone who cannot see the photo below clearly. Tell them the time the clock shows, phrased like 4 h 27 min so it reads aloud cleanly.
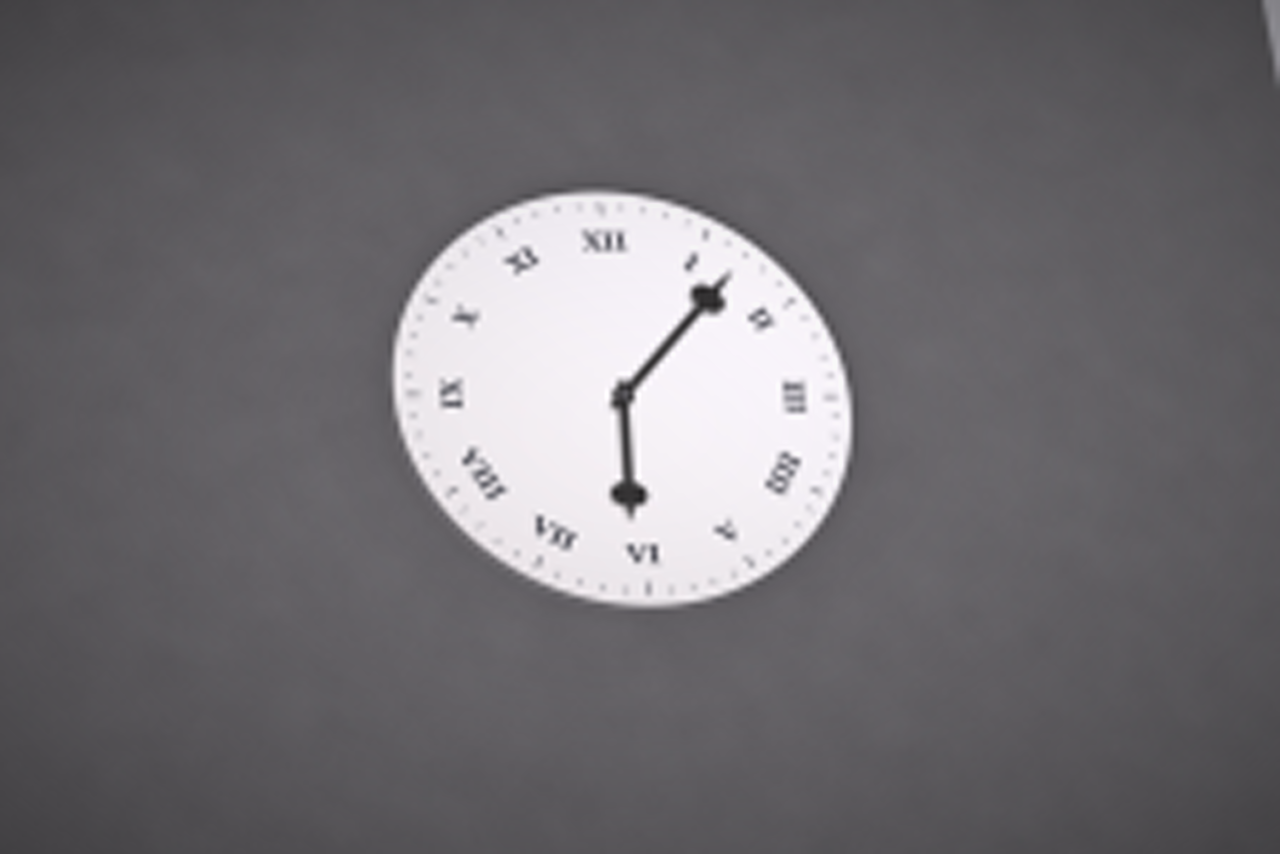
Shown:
6 h 07 min
